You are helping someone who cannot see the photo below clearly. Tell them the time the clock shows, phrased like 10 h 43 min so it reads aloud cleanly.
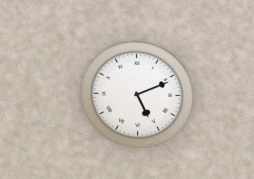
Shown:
5 h 11 min
